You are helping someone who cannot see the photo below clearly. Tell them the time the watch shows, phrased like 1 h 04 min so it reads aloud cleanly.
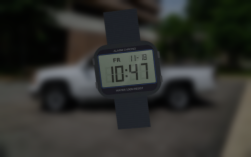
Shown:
10 h 47 min
